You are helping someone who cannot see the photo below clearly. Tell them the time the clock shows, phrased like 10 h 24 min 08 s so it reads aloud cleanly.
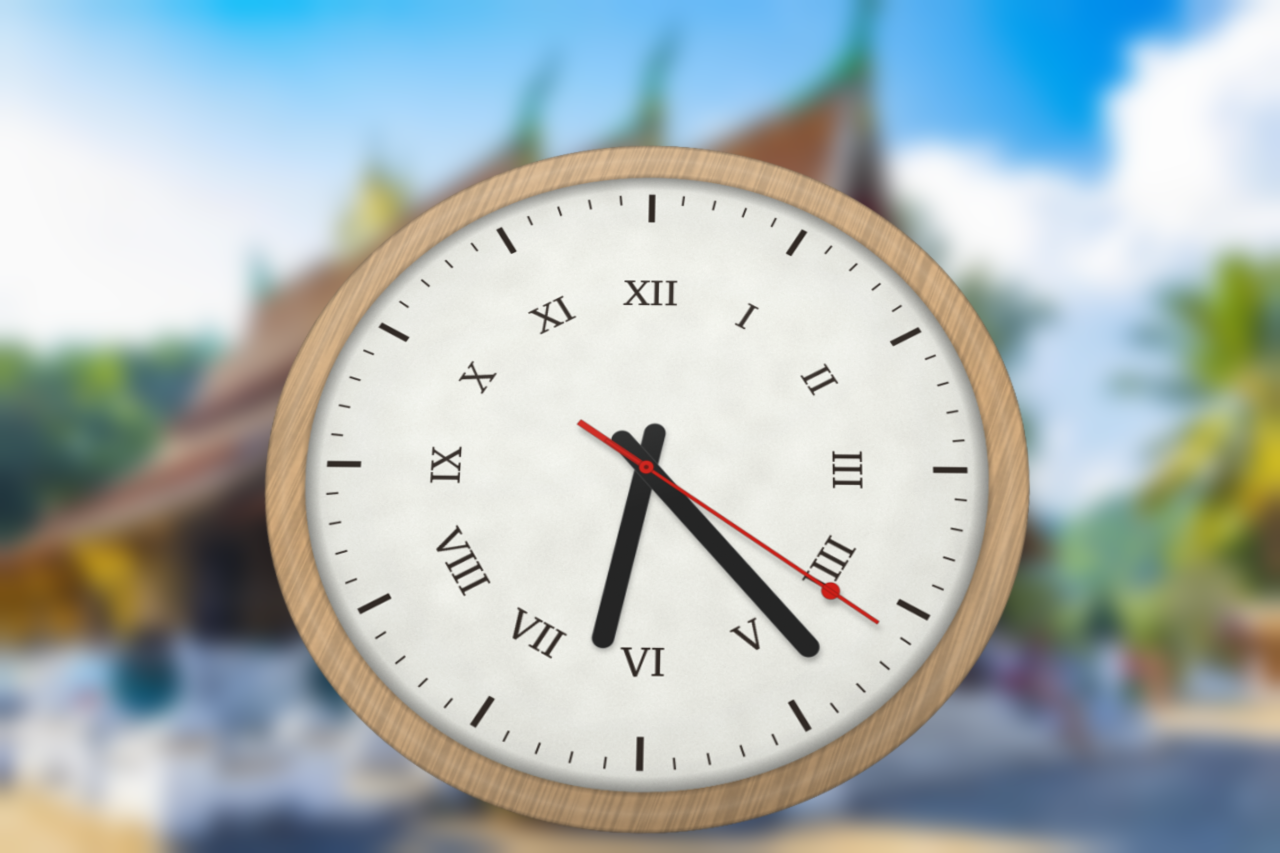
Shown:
6 h 23 min 21 s
